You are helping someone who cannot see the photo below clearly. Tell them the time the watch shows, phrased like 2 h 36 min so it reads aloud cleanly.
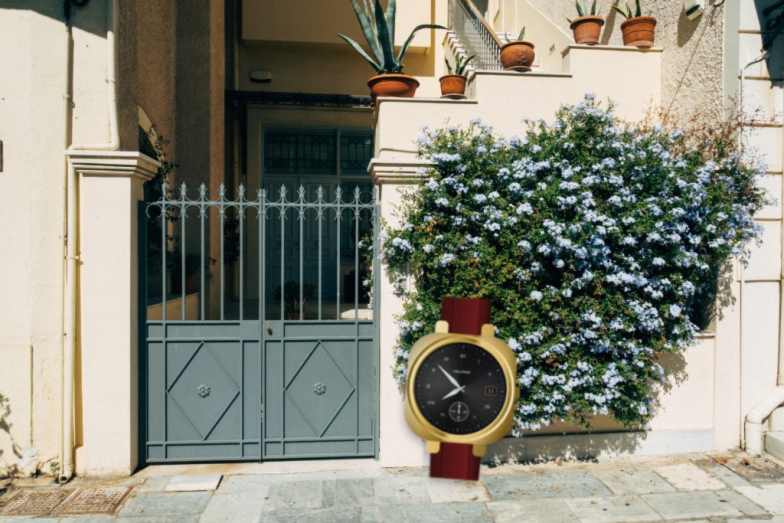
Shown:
7 h 52 min
